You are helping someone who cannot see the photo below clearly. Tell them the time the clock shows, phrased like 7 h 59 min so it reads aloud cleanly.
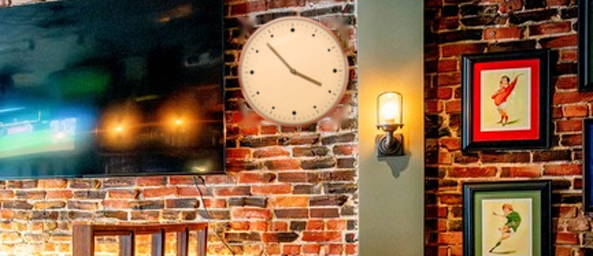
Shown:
3 h 53 min
